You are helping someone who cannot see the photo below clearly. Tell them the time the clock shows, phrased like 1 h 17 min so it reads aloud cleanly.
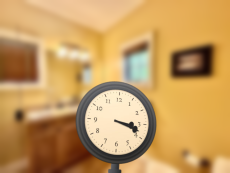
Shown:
3 h 18 min
